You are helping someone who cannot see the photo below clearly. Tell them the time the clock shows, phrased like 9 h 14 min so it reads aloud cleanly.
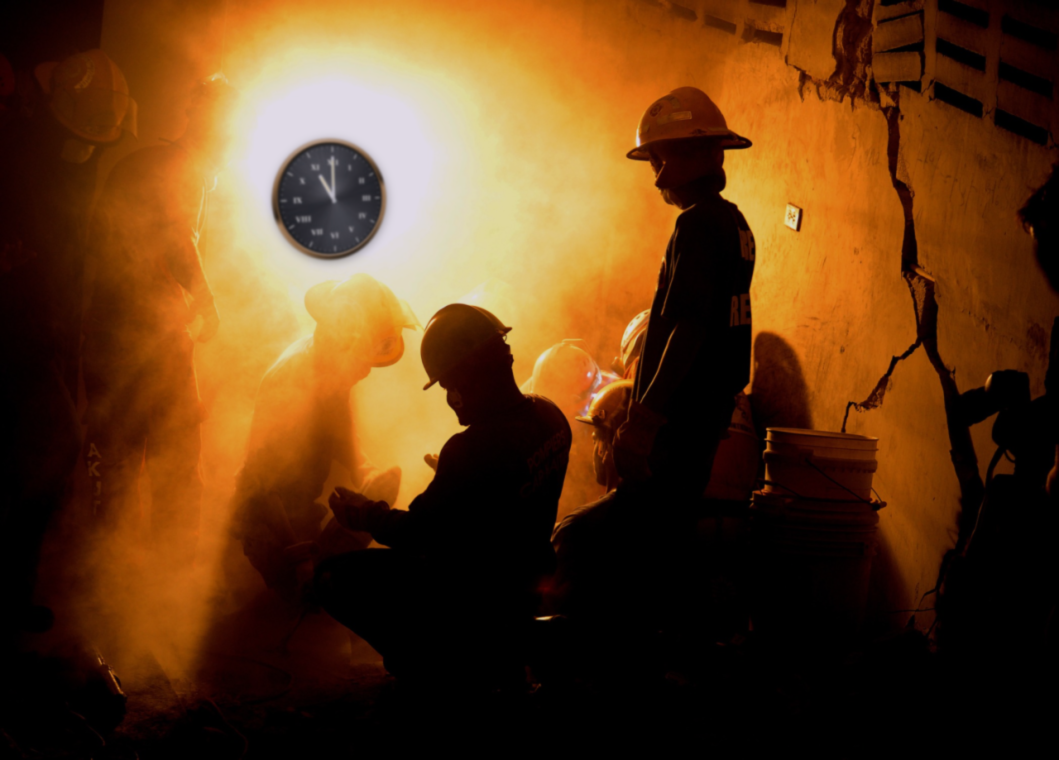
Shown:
11 h 00 min
